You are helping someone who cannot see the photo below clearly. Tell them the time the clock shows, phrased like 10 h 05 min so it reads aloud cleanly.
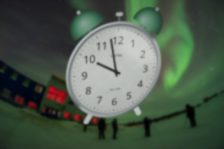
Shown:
9 h 58 min
